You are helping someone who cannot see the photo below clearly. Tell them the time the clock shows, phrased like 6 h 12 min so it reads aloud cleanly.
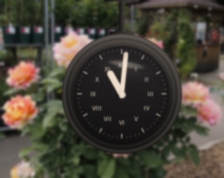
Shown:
11 h 01 min
